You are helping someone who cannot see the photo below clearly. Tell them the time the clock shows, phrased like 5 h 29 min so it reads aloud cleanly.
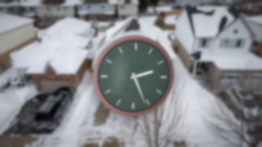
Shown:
2 h 26 min
